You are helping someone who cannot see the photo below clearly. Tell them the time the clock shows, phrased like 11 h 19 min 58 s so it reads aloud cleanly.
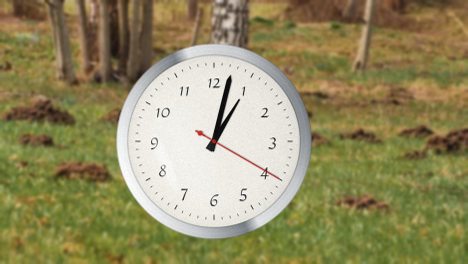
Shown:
1 h 02 min 20 s
